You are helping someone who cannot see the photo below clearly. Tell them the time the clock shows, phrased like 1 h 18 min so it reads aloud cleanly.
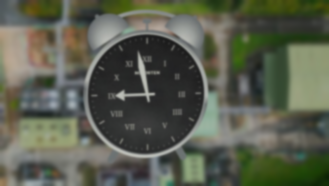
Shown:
8 h 58 min
